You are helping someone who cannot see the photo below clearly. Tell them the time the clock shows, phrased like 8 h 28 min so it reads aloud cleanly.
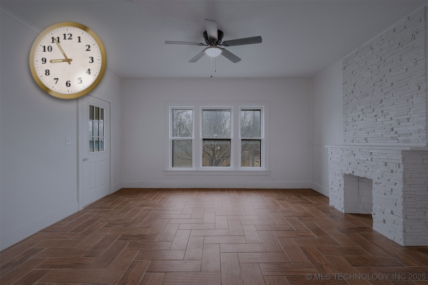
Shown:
8 h 55 min
